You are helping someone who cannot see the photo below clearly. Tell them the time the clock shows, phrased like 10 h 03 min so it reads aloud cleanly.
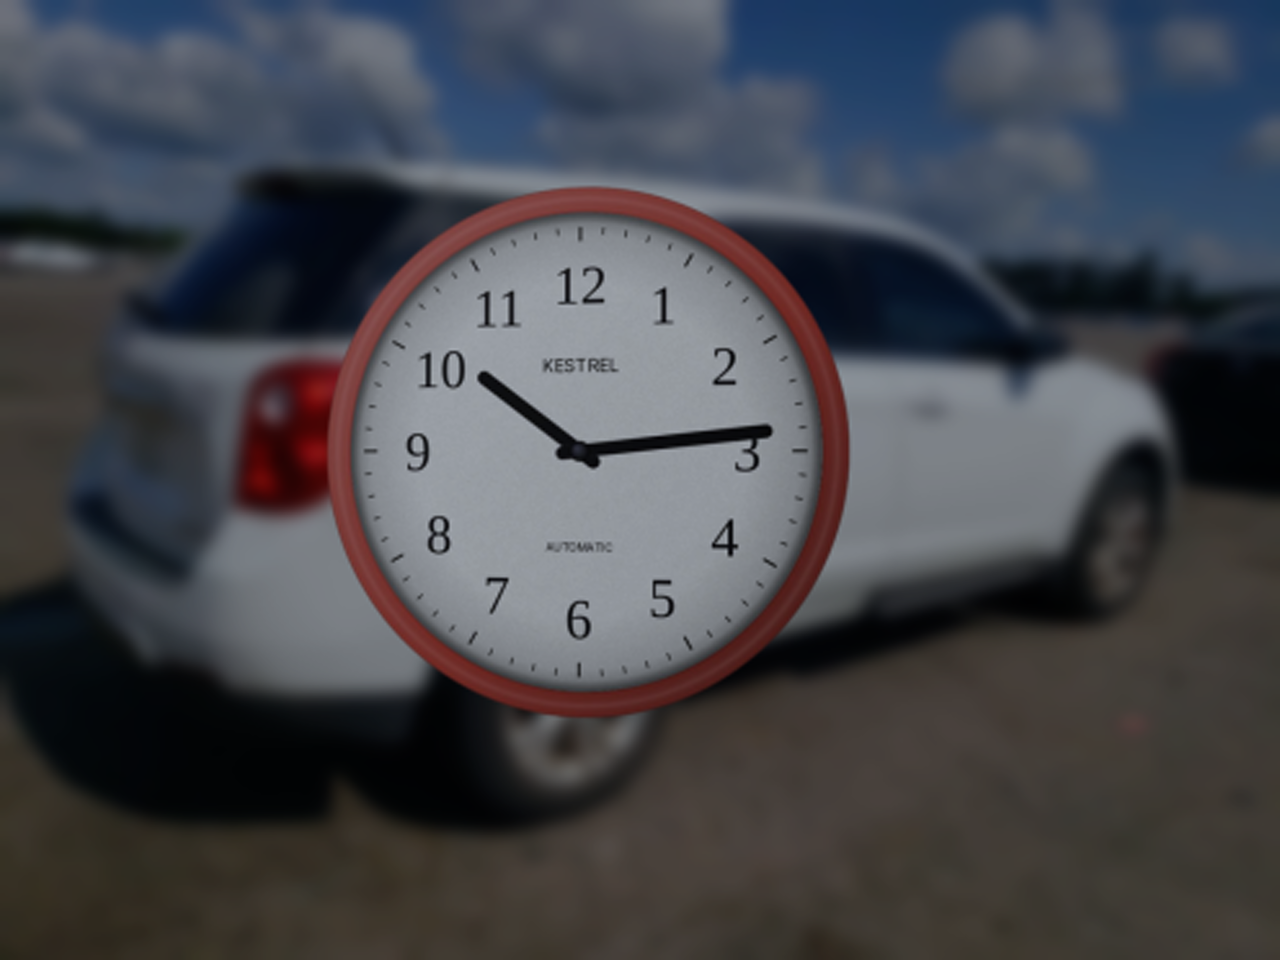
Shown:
10 h 14 min
